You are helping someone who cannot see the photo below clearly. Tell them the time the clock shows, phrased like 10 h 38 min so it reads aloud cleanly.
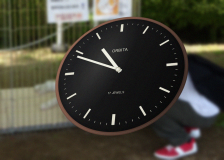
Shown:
10 h 49 min
